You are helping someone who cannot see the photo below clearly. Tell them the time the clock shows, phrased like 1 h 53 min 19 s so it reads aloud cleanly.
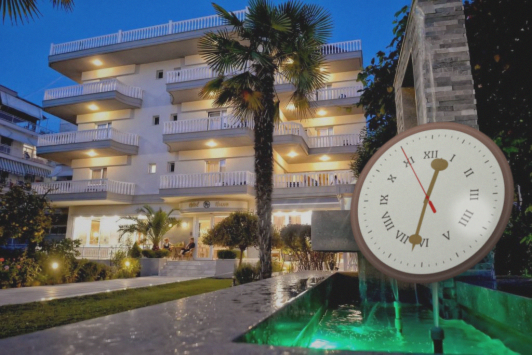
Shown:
12 h 31 min 55 s
